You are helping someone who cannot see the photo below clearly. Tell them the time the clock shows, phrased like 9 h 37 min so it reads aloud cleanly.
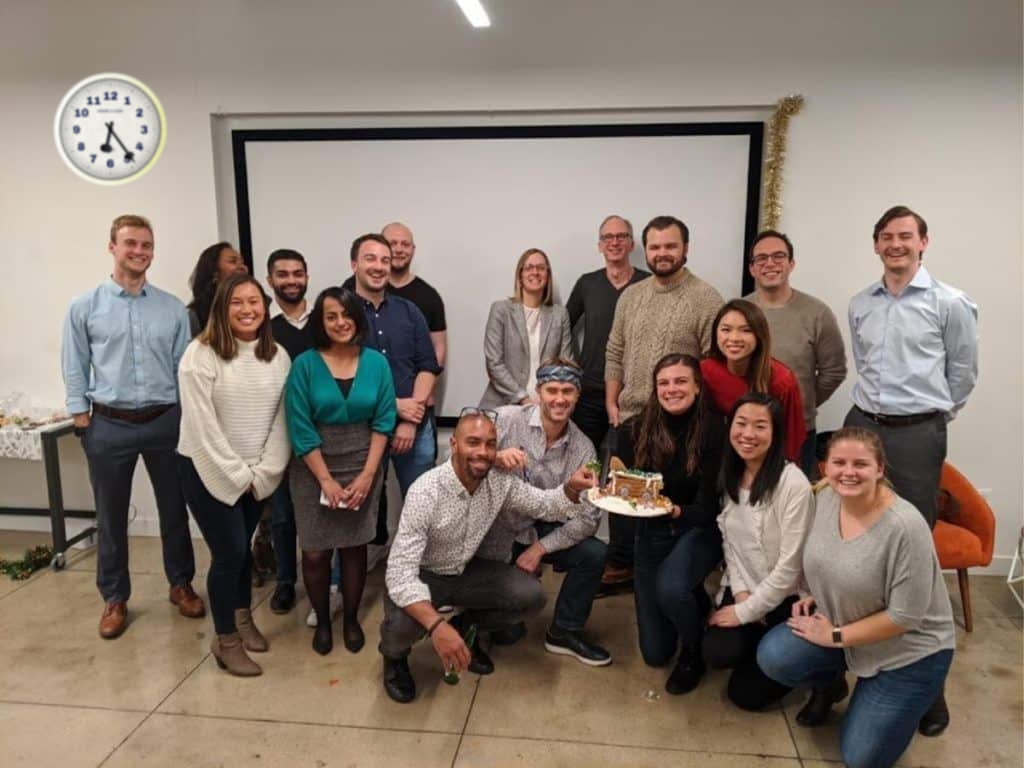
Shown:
6 h 24 min
